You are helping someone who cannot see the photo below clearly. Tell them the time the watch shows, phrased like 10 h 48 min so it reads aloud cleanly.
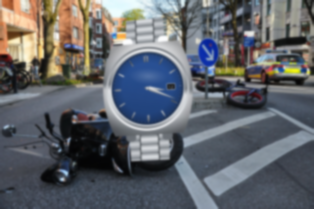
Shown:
3 h 19 min
